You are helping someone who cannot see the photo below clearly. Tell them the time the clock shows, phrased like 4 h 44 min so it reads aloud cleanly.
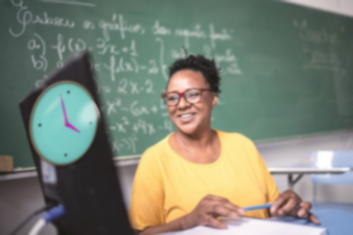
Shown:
3 h 57 min
